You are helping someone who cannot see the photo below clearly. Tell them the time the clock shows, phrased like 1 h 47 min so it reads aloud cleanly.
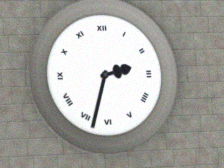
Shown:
2 h 33 min
